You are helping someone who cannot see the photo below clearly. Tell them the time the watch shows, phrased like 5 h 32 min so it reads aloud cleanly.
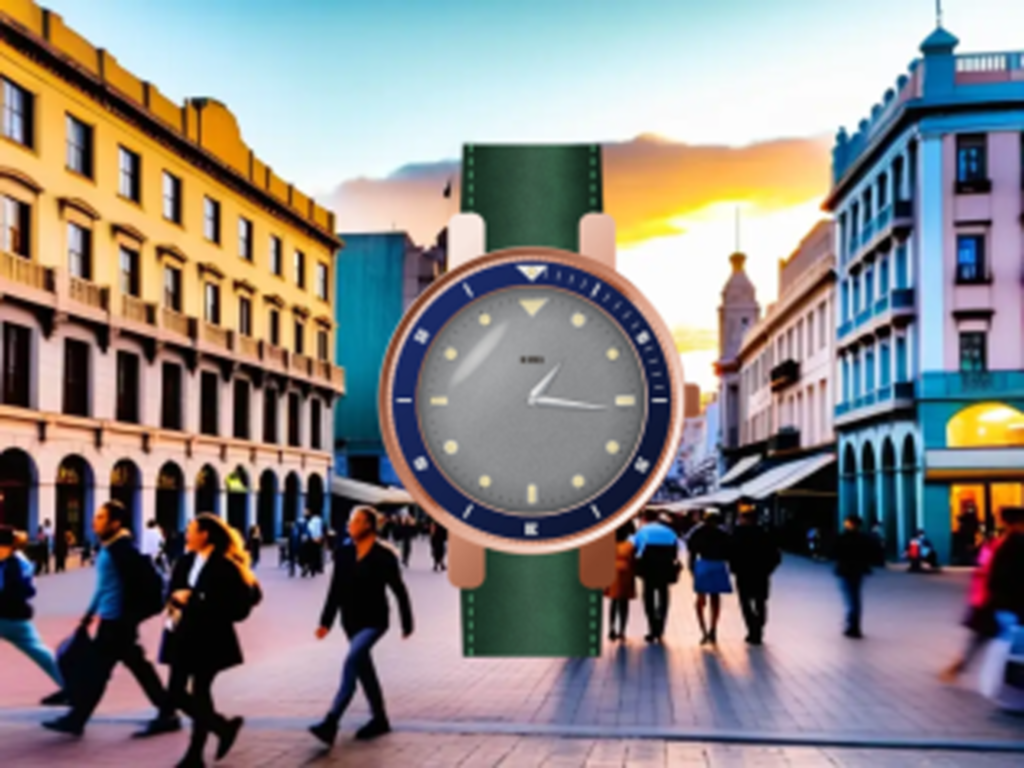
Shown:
1 h 16 min
